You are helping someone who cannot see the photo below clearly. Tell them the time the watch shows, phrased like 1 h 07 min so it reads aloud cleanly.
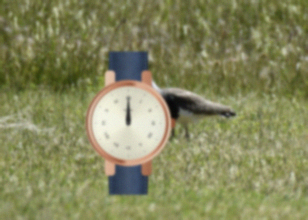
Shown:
12 h 00 min
